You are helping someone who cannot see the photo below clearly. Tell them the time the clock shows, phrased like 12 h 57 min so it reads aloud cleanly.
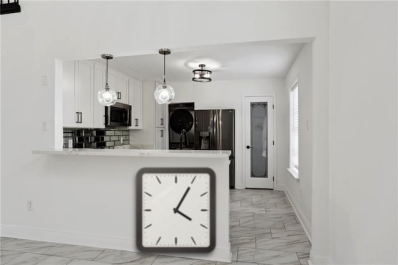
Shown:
4 h 05 min
